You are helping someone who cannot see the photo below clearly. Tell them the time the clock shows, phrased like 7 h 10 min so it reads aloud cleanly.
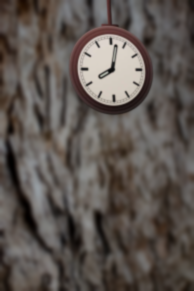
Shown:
8 h 02 min
